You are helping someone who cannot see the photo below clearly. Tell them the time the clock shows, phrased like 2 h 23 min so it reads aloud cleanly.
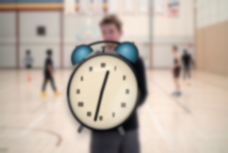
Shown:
12 h 32 min
